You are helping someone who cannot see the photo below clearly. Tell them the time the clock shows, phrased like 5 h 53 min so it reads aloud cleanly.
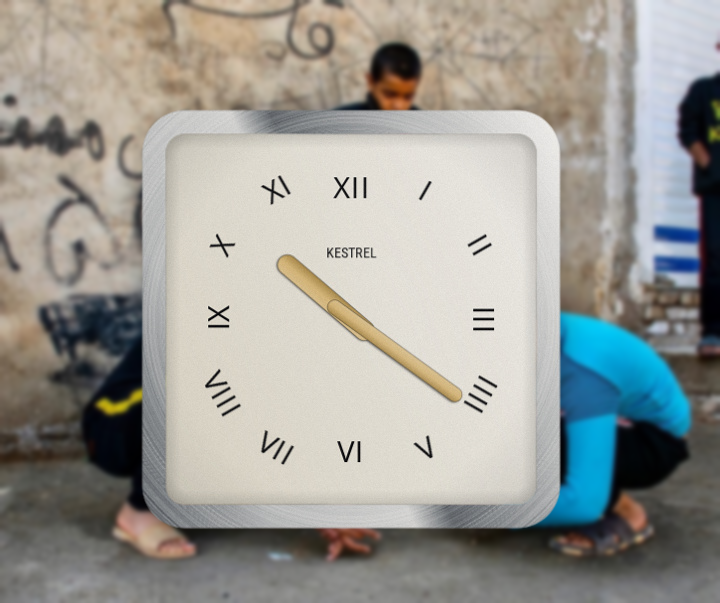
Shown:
10 h 21 min
